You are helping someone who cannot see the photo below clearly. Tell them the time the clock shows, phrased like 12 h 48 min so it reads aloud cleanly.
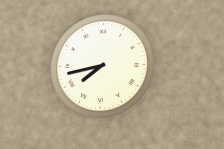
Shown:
7 h 43 min
